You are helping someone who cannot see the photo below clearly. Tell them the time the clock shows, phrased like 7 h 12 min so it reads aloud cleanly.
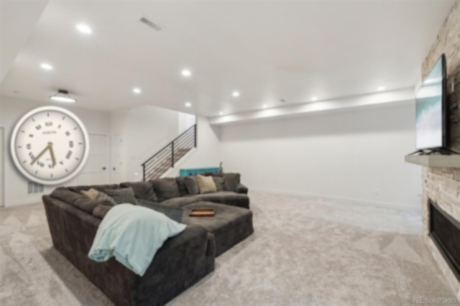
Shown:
5 h 38 min
